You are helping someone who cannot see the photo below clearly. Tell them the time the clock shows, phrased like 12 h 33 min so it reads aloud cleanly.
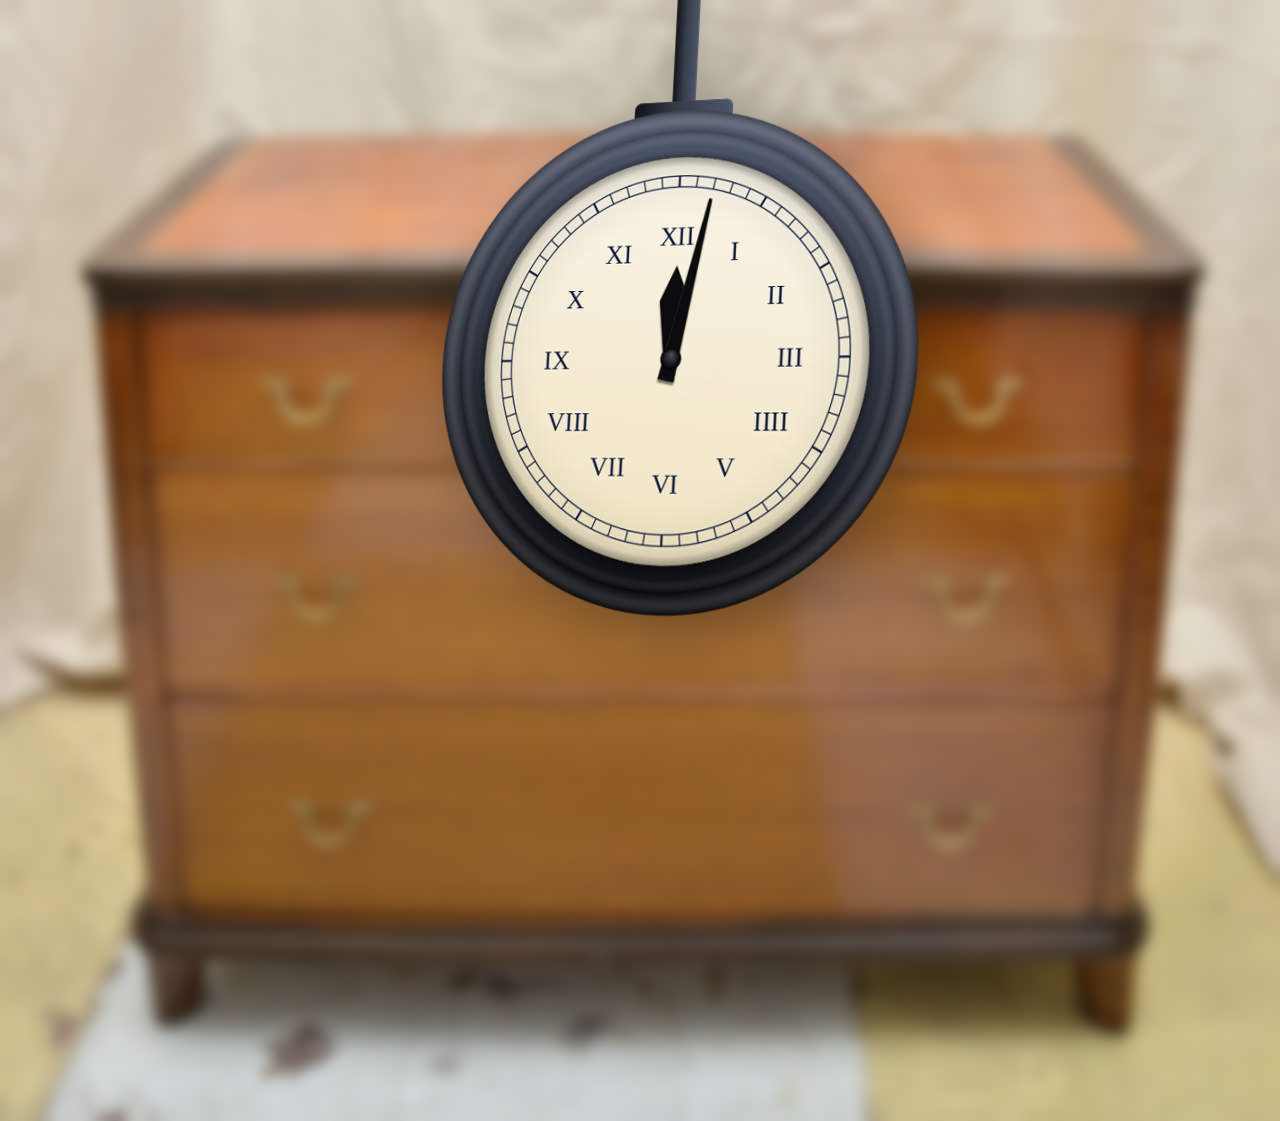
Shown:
12 h 02 min
